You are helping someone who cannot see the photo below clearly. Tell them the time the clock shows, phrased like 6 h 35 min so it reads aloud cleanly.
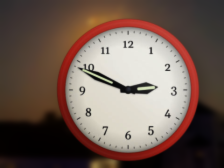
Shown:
2 h 49 min
